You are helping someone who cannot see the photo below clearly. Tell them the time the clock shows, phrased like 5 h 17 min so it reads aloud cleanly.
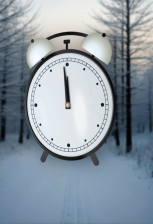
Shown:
11 h 59 min
